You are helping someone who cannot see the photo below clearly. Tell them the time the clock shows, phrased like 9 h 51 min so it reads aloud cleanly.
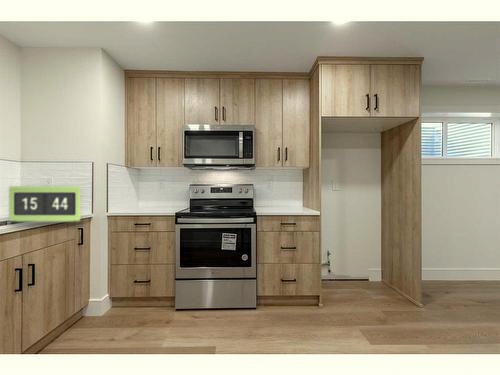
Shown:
15 h 44 min
